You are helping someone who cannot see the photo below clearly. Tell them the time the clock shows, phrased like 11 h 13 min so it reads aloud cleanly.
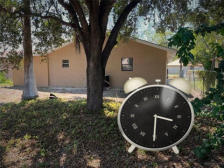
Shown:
3 h 30 min
